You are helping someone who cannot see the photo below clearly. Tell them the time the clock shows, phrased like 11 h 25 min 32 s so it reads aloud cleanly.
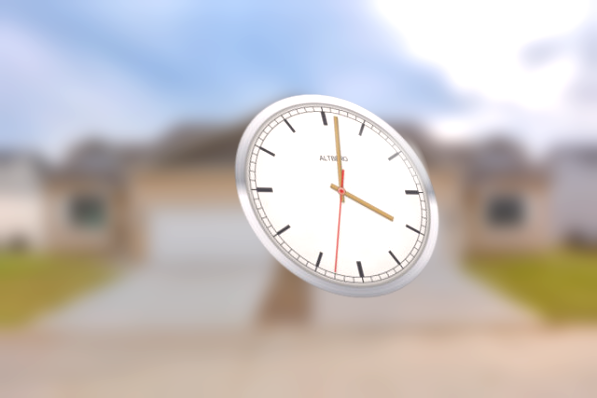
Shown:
4 h 01 min 33 s
